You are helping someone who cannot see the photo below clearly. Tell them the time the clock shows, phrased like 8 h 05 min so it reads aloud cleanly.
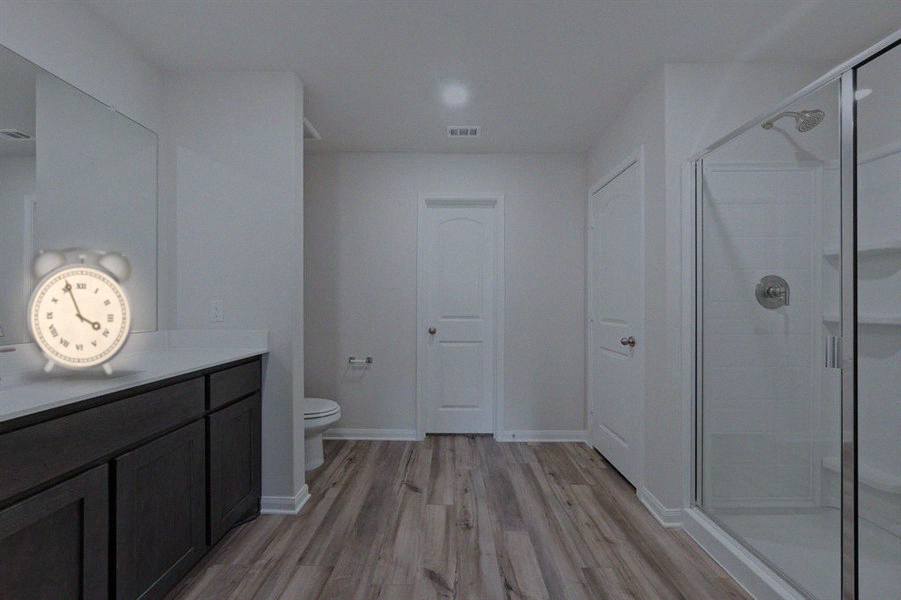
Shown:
3 h 56 min
